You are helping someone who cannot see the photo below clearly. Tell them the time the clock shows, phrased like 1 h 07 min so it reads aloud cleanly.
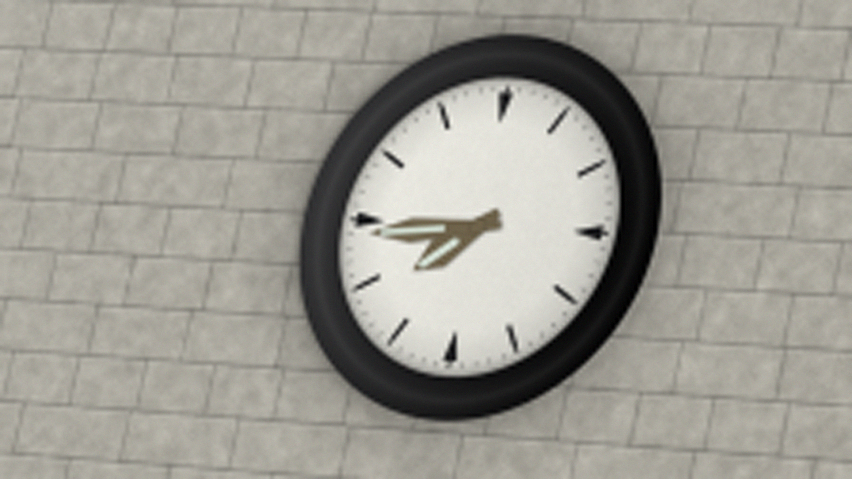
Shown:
7 h 44 min
